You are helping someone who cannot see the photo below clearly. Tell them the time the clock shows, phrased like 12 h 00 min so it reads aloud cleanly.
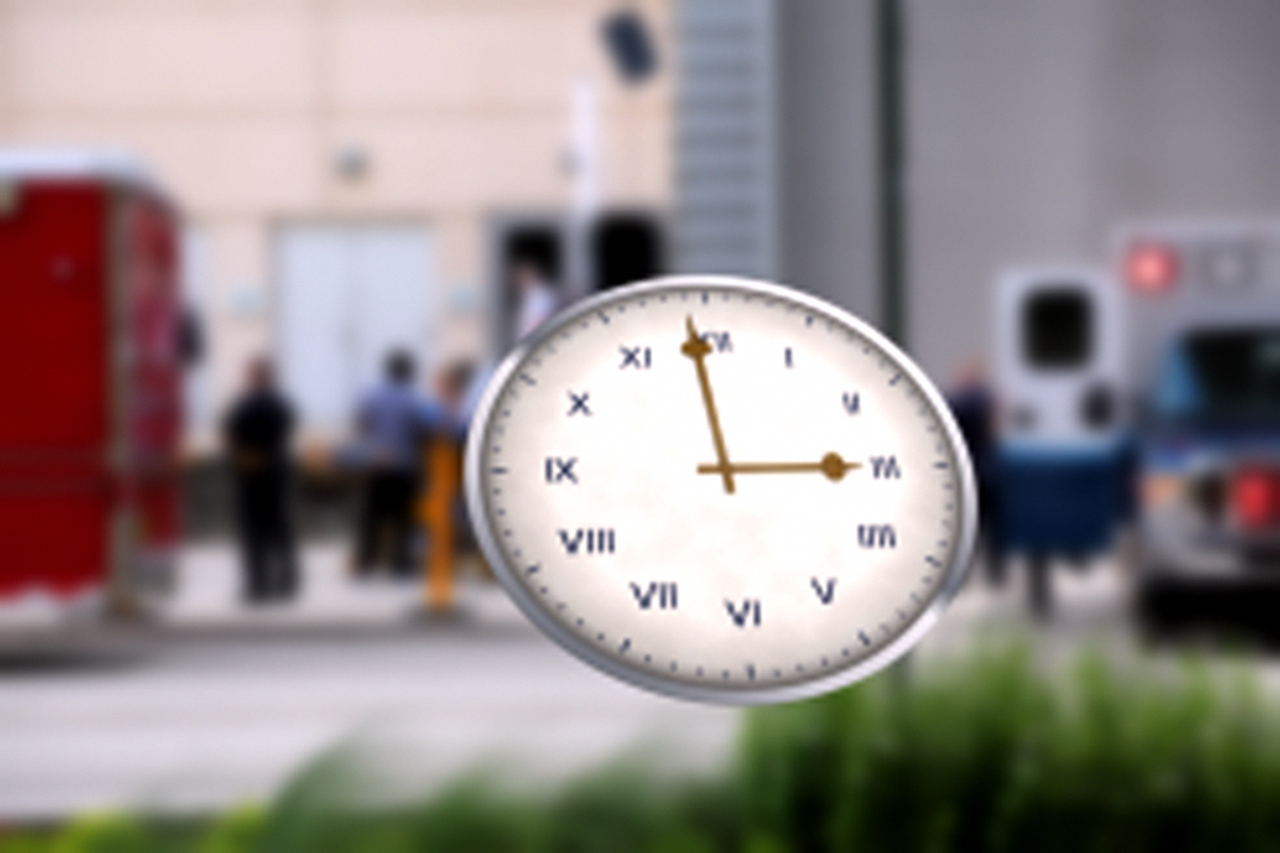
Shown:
2 h 59 min
